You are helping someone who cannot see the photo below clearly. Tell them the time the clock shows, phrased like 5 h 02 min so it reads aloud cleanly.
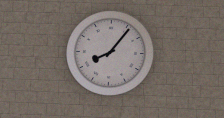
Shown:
8 h 06 min
